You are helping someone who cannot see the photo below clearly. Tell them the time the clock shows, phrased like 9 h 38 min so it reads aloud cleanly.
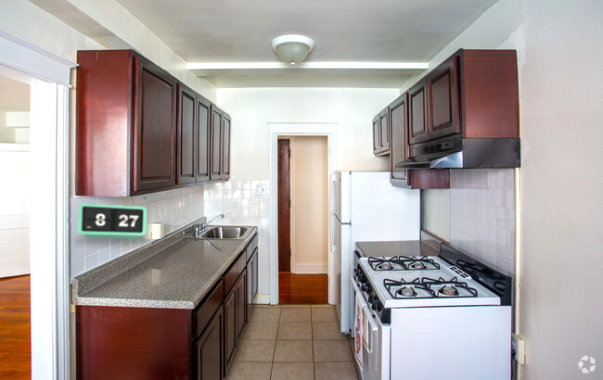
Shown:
8 h 27 min
